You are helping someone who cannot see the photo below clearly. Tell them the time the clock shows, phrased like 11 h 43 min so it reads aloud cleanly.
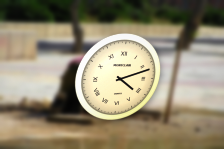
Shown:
4 h 12 min
